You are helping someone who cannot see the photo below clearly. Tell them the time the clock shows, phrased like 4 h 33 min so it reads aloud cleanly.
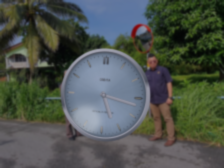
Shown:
5 h 17 min
